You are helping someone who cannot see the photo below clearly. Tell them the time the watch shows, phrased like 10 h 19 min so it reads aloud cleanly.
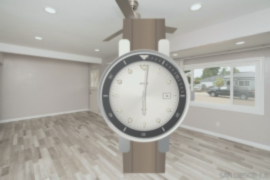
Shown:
6 h 01 min
